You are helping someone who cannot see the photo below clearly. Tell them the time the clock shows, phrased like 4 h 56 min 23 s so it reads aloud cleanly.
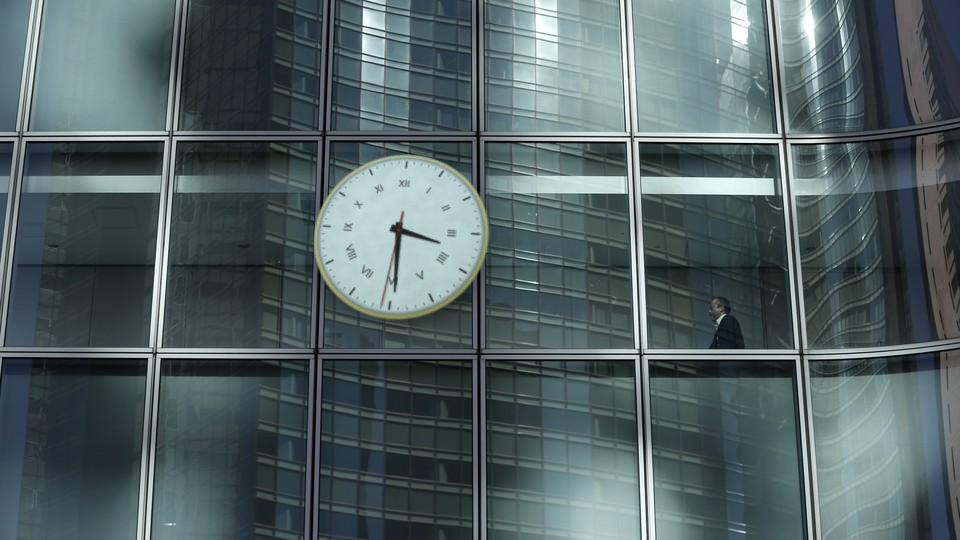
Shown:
3 h 29 min 31 s
